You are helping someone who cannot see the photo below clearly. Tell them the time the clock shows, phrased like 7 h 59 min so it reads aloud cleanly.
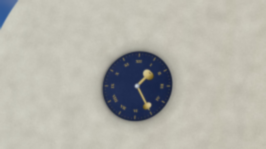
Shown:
1 h 25 min
